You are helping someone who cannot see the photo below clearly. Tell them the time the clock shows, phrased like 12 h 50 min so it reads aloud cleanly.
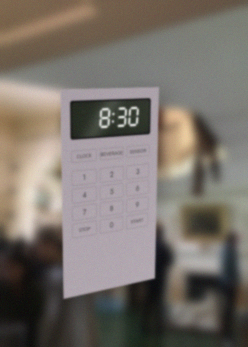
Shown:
8 h 30 min
